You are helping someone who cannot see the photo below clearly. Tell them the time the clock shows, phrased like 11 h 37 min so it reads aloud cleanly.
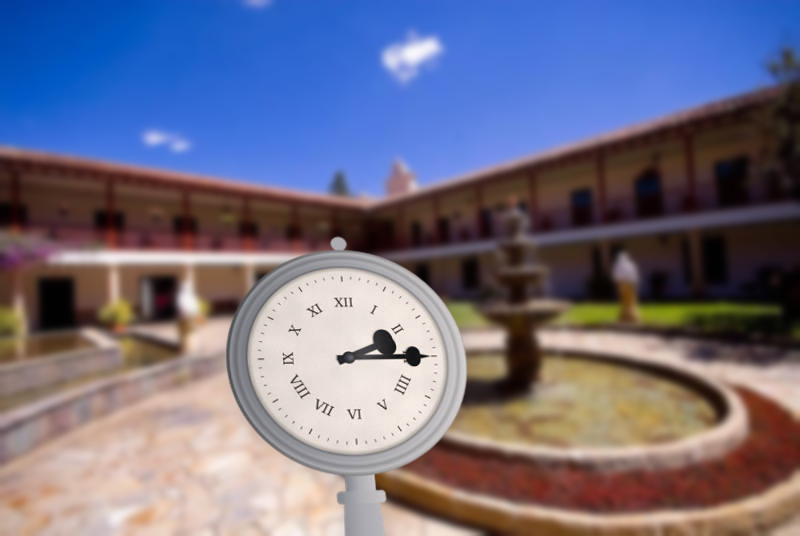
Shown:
2 h 15 min
